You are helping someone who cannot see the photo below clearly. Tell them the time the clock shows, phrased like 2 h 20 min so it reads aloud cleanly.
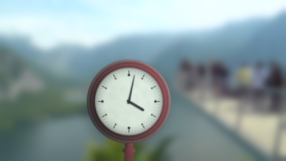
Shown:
4 h 02 min
